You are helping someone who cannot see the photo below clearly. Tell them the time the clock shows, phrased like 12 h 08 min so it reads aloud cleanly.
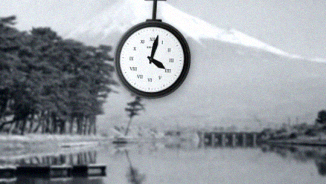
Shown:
4 h 02 min
